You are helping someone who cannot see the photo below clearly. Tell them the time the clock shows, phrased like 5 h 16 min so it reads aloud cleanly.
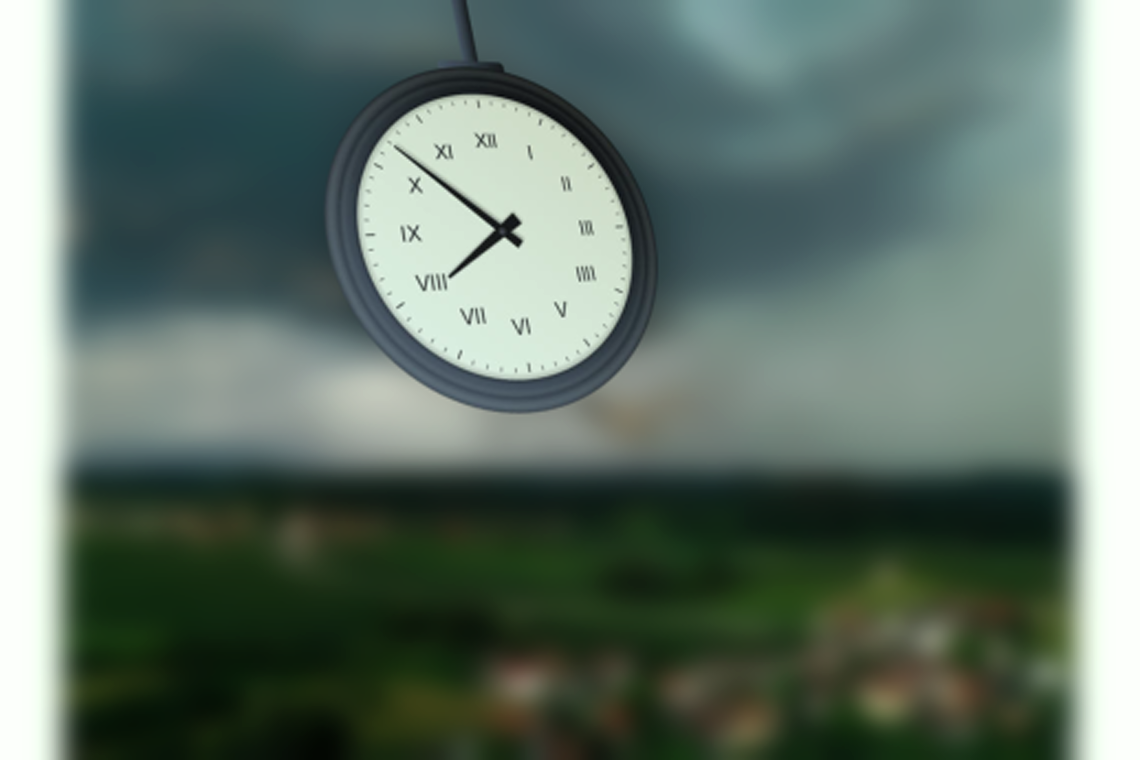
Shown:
7 h 52 min
